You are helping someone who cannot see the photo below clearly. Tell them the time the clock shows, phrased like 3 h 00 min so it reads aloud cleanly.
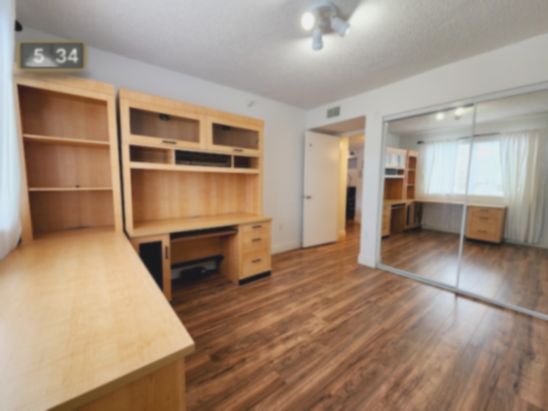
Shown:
5 h 34 min
